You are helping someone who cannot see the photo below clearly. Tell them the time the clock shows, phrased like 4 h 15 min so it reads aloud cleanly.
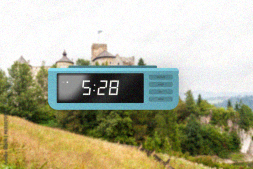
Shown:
5 h 28 min
